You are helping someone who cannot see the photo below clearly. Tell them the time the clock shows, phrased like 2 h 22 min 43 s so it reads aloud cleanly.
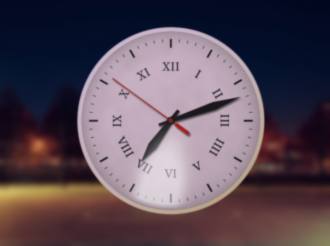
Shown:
7 h 11 min 51 s
